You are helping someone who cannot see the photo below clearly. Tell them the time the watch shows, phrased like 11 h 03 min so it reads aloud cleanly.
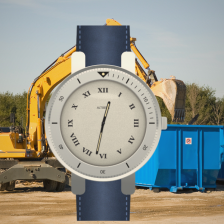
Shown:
12 h 32 min
